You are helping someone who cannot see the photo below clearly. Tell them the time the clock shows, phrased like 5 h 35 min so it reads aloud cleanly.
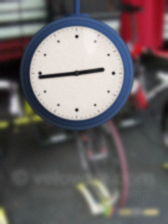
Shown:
2 h 44 min
